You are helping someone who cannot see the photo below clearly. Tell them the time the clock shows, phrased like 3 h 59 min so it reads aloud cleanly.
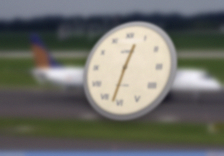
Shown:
12 h 32 min
